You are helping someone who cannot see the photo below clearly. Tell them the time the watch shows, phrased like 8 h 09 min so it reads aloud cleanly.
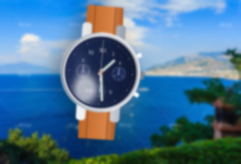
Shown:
1 h 29 min
